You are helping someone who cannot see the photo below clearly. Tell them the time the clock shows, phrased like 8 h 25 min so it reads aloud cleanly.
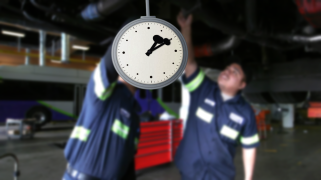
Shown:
1 h 10 min
